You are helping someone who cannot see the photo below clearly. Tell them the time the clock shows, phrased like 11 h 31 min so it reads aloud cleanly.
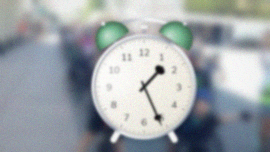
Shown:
1 h 26 min
